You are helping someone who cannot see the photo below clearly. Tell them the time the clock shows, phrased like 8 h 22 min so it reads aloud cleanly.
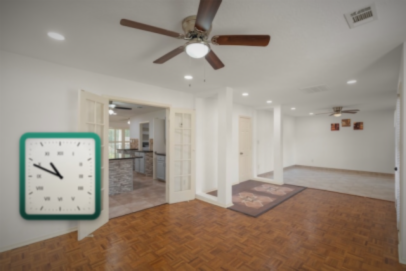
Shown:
10 h 49 min
